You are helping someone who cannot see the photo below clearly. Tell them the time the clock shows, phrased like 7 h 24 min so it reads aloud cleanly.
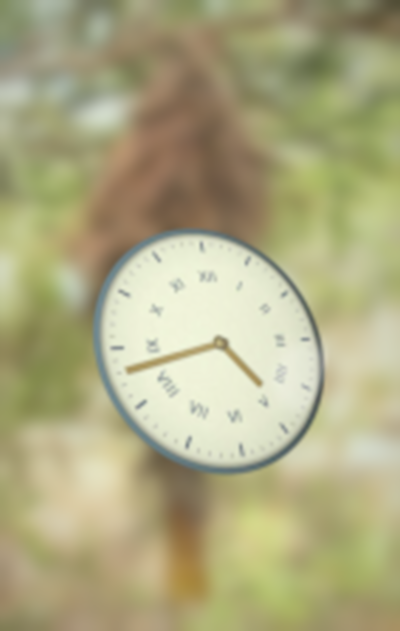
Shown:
4 h 43 min
